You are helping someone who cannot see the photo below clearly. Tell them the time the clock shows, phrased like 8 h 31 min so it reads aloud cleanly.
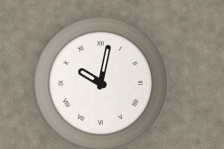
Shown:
10 h 02 min
